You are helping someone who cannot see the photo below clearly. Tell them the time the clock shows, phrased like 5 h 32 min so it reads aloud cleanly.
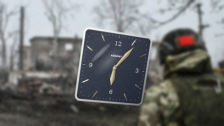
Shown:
6 h 06 min
